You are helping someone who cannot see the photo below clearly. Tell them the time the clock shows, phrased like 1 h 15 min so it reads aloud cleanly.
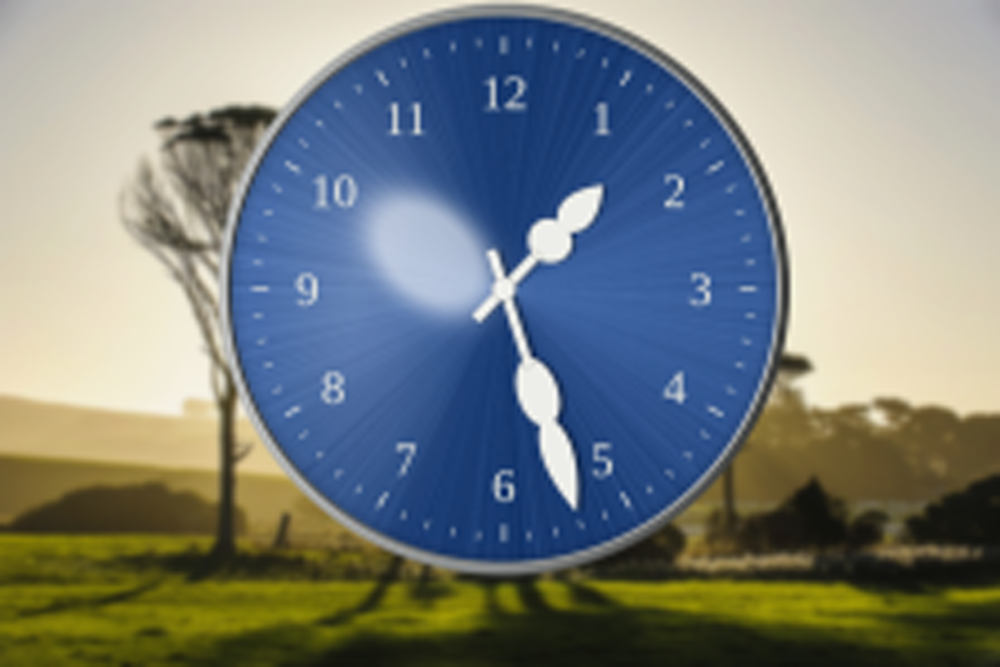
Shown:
1 h 27 min
